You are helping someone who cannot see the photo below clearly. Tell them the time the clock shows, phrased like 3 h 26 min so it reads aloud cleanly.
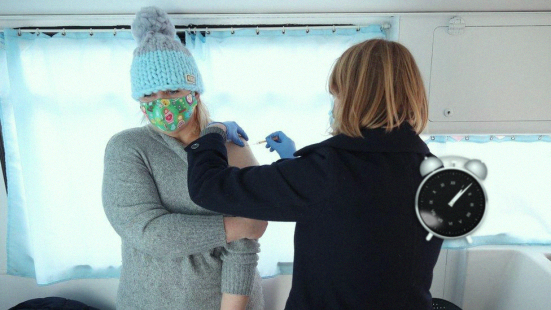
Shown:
1 h 07 min
